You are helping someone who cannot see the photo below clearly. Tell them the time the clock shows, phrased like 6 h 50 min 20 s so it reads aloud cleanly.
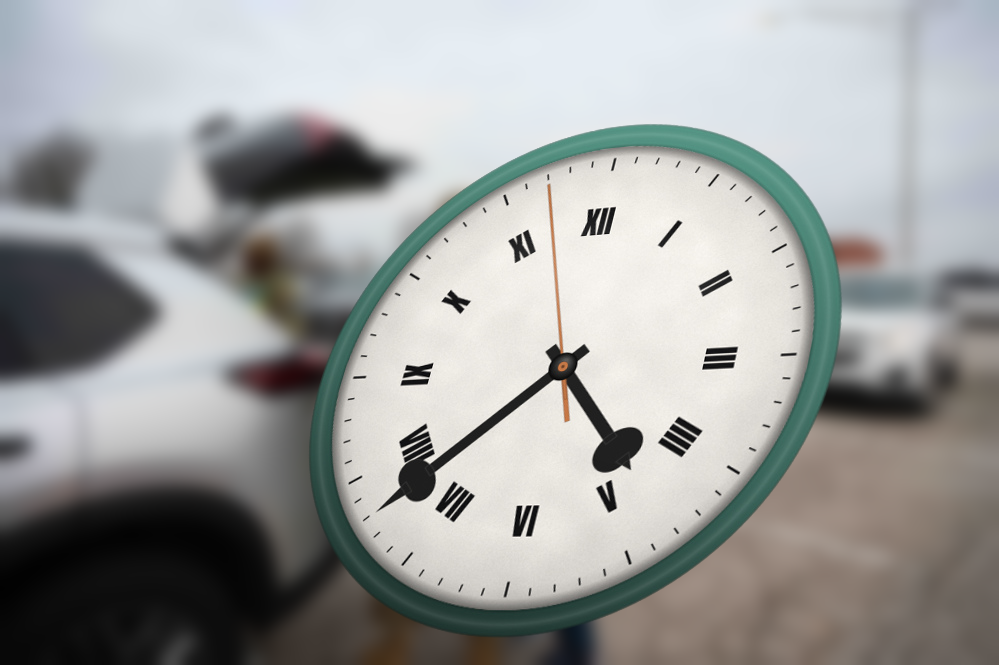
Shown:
4 h 37 min 57 s
